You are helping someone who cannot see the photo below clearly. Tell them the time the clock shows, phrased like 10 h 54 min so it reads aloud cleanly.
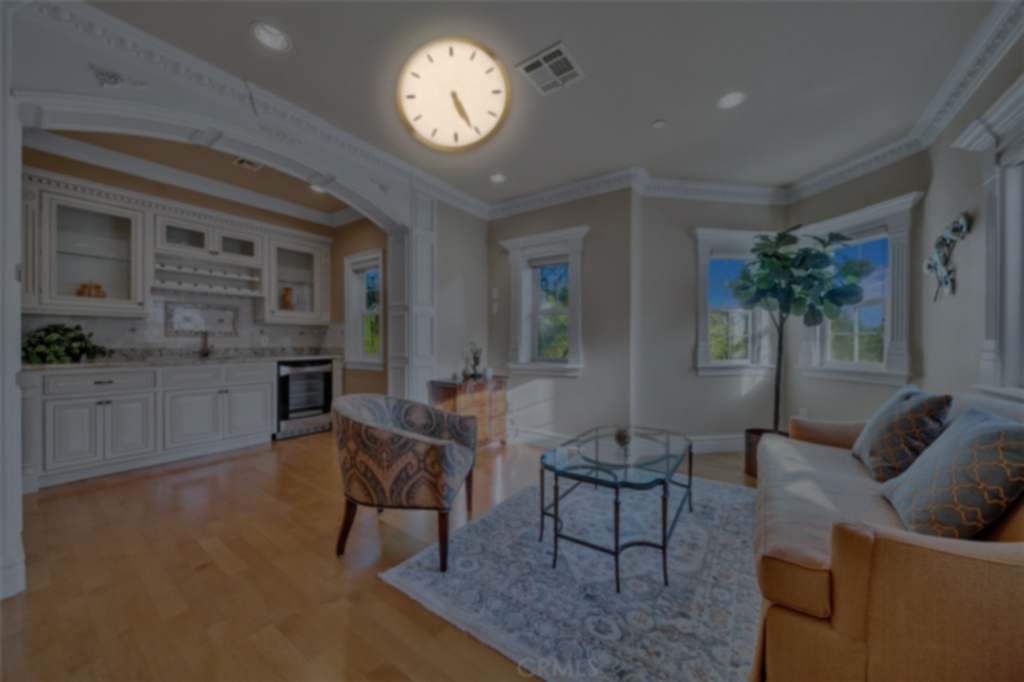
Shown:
5 h 26 min
